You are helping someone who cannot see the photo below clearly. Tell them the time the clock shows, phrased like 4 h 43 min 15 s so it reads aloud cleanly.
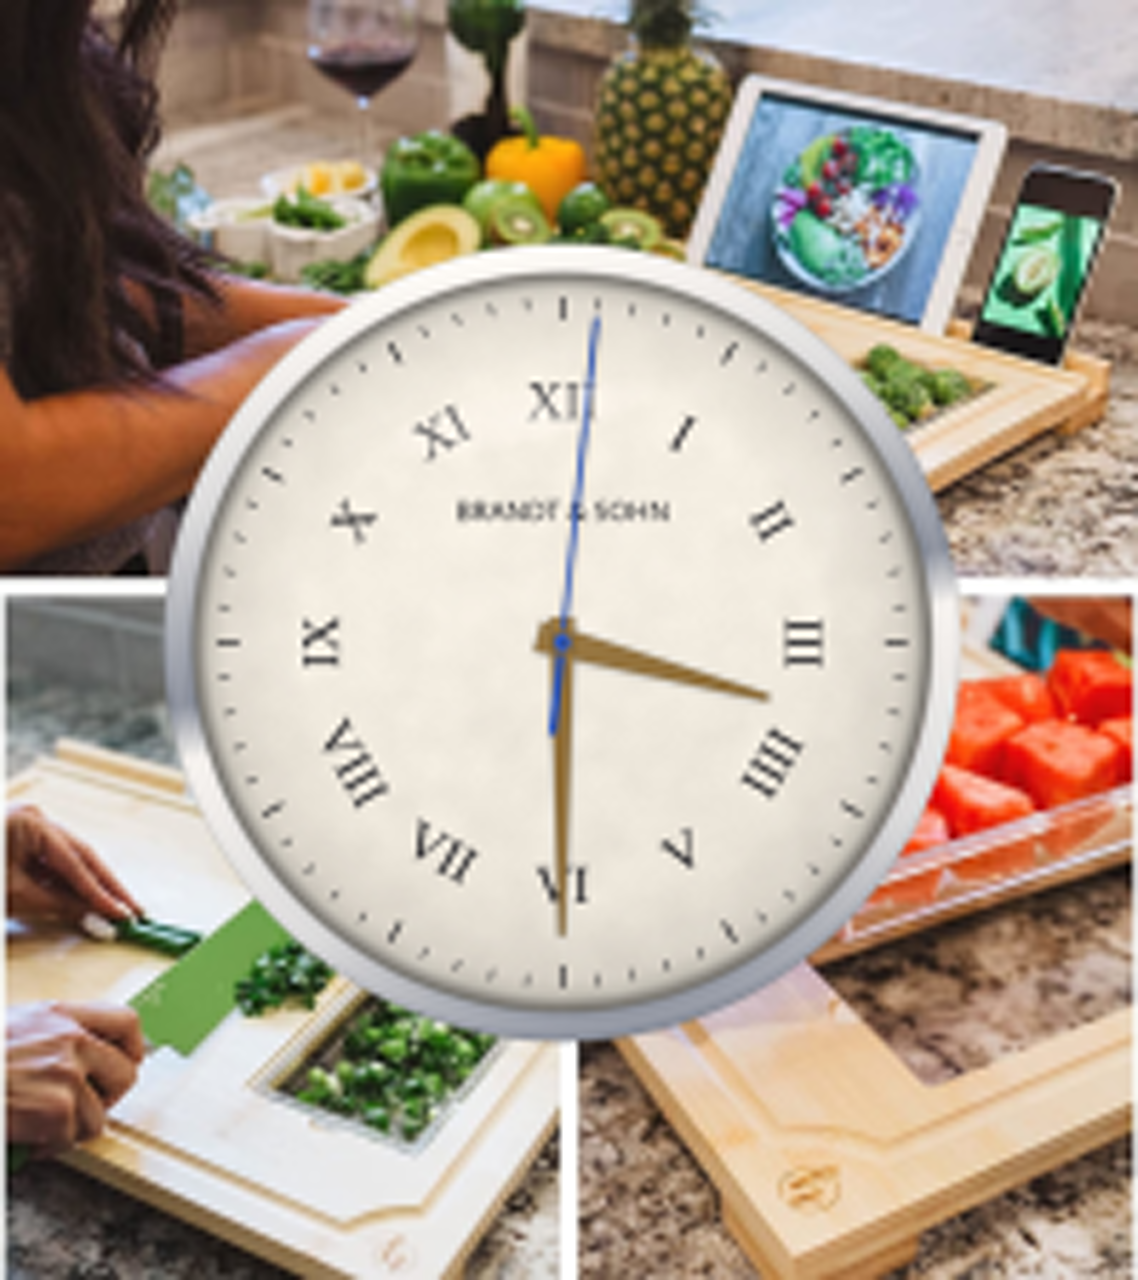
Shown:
3 h 30 min 01 s
